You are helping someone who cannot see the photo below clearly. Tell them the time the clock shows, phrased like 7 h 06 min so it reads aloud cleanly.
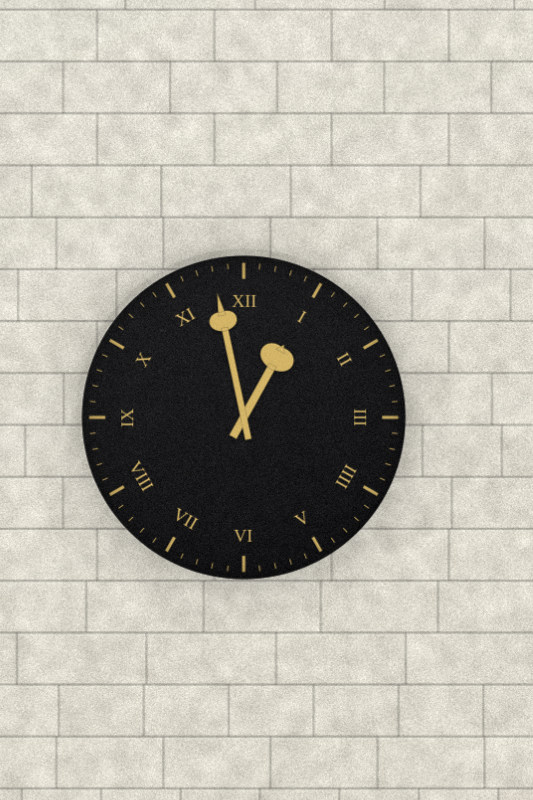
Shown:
12 h 58 min
